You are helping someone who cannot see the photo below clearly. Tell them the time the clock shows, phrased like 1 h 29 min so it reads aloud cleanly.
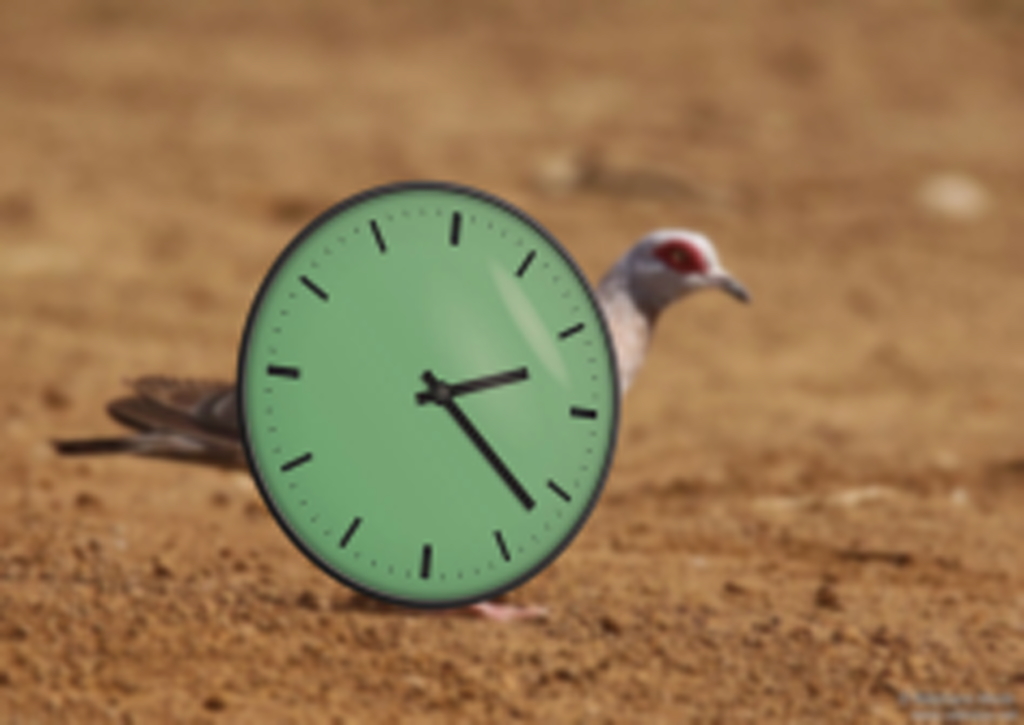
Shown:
2 h 22 min
